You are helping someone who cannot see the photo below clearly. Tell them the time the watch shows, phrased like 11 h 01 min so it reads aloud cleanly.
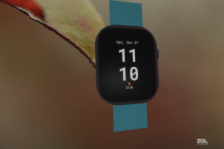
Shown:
11 h 10 min
